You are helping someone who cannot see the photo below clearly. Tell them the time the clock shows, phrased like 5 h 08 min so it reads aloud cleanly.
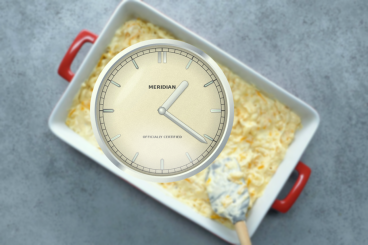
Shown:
1 h 21 min
